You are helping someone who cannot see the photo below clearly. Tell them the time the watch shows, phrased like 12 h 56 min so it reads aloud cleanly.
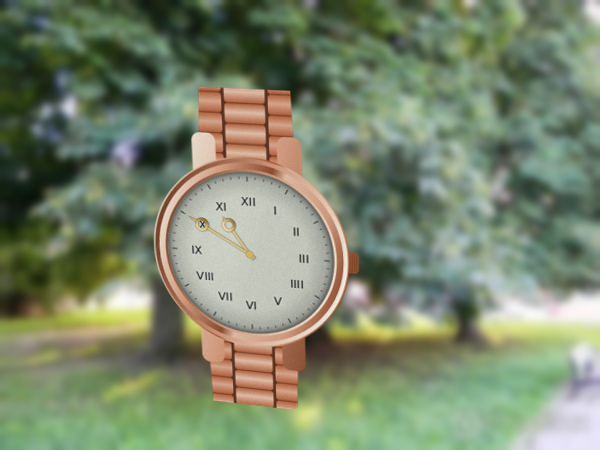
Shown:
10 h 50 min
